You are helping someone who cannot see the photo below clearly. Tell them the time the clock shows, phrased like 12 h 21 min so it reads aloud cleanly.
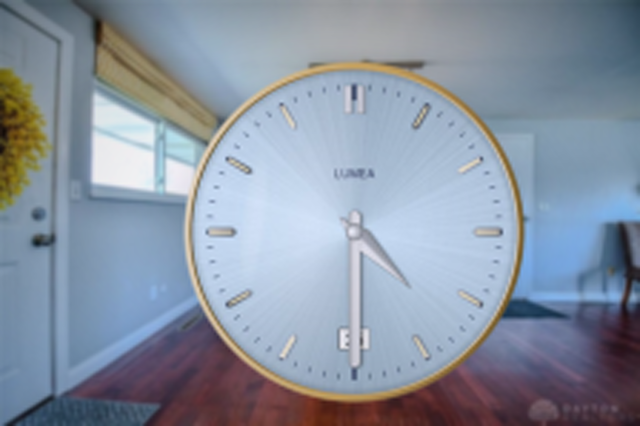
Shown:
4 h 30 min
